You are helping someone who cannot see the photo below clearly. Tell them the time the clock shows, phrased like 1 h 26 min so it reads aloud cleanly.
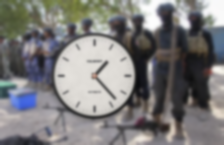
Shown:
1 h 23 min
